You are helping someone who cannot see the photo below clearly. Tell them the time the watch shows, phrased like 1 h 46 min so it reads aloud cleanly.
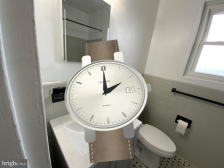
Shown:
2 h 00 min
